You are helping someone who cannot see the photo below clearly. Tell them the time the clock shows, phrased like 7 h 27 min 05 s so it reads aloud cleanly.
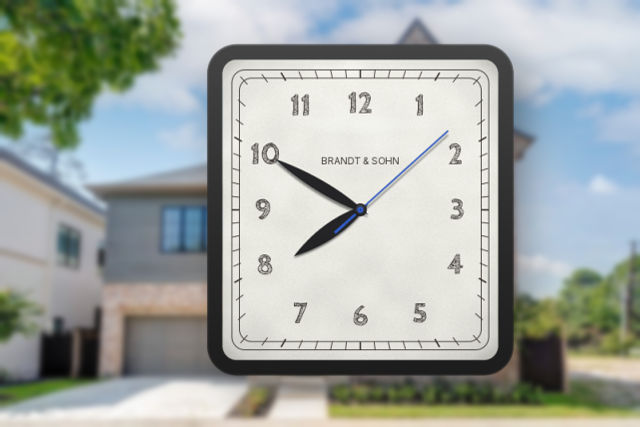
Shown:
7 h 50 min 08 s
